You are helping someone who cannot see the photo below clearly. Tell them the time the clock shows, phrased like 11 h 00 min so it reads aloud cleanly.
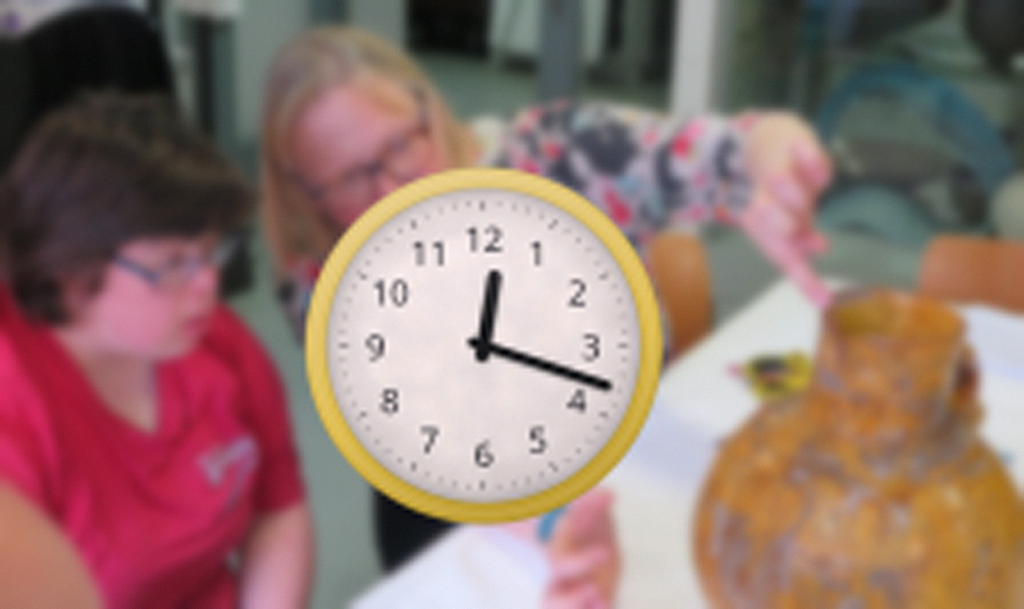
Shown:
12 h 18 min
